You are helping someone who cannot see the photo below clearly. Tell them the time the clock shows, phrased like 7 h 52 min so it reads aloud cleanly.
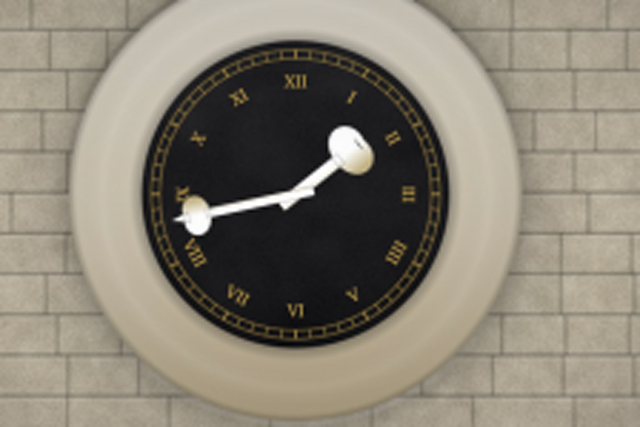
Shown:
1 h 43 min
